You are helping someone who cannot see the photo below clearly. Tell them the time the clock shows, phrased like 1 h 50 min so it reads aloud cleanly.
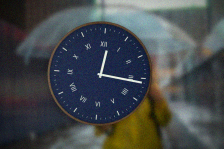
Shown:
12 h 16 min
